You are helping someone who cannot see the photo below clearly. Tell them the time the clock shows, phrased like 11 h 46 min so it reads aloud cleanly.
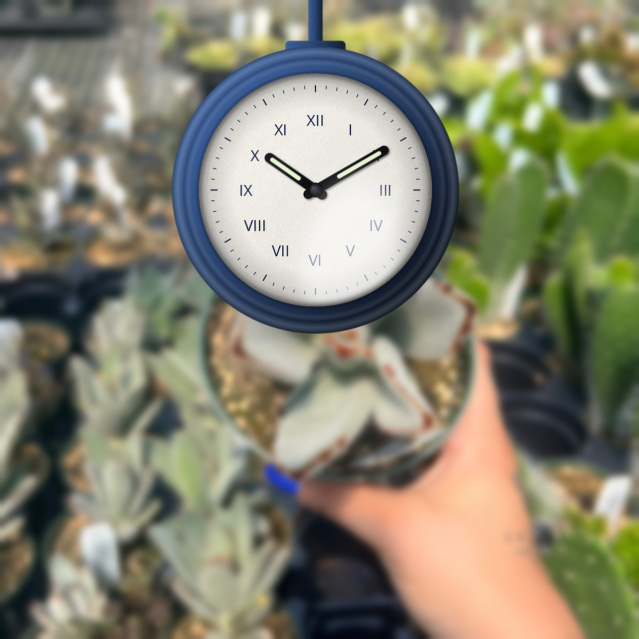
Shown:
10 h 10 min
